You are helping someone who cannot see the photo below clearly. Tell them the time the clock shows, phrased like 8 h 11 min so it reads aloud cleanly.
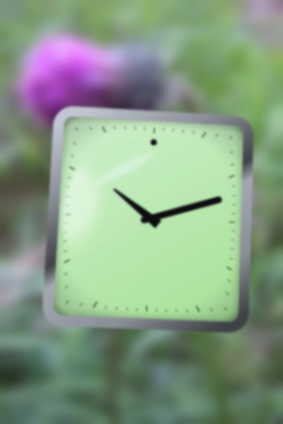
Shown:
10 h 12 min
